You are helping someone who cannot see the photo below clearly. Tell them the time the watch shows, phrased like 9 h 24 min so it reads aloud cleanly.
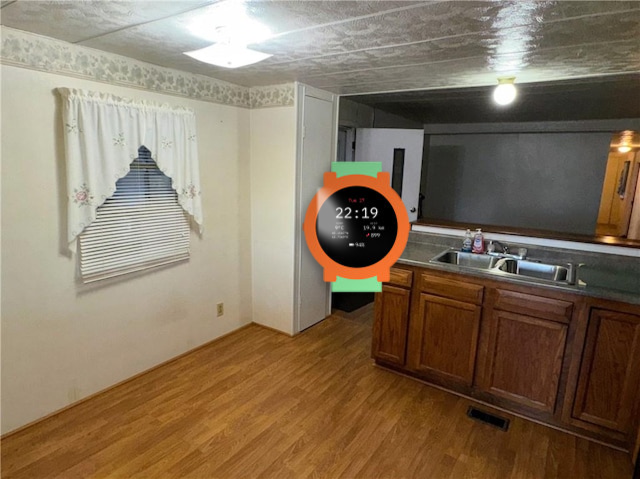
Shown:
22 h 19 min
